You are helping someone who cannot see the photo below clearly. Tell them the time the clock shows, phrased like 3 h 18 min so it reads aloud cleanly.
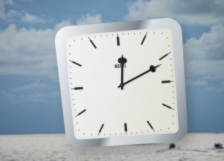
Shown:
12 h 11 min
